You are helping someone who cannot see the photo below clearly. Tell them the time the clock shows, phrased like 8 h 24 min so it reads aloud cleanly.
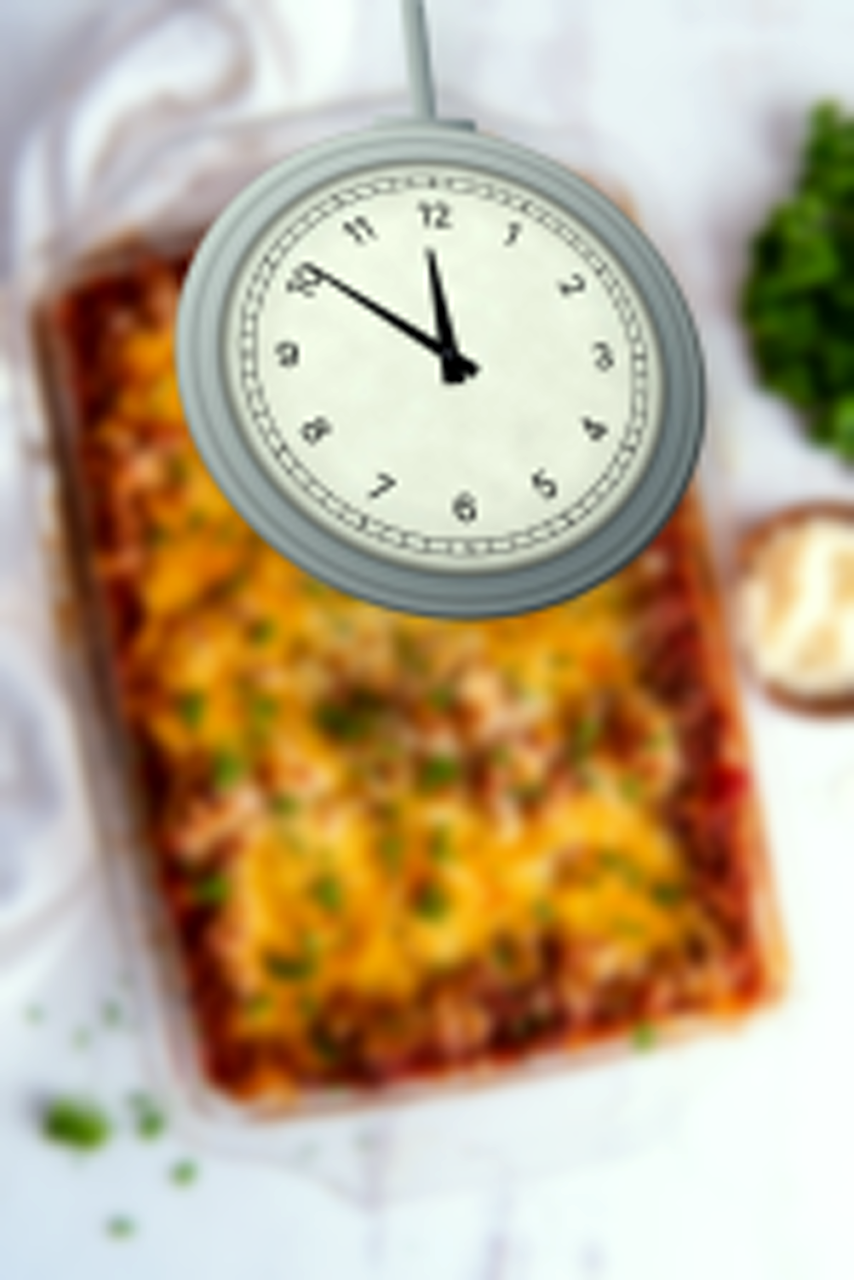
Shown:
11 h 51 min
